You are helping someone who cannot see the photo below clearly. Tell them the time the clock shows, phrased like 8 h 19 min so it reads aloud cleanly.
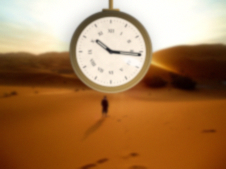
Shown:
10 h 16 min
